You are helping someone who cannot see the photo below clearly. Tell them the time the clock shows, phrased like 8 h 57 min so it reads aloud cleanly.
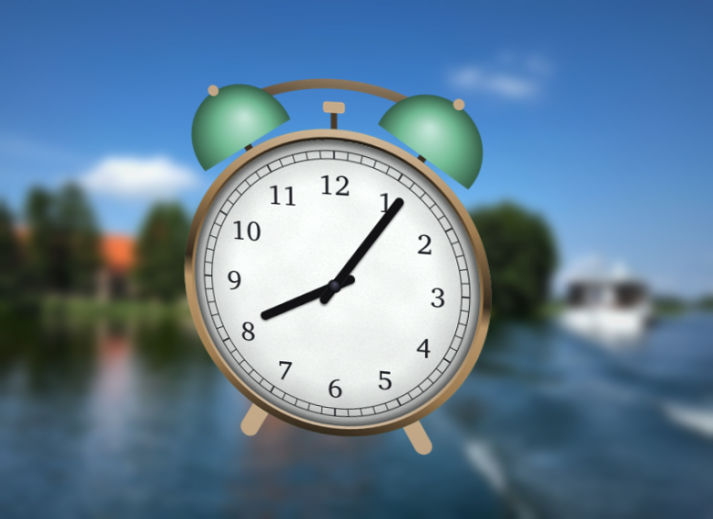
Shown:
8 h 06 min
